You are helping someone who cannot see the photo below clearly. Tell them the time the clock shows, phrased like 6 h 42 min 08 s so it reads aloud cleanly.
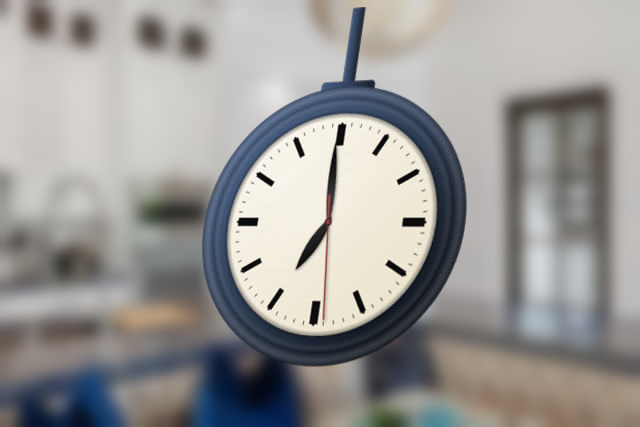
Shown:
6 h 59 min 29 s
